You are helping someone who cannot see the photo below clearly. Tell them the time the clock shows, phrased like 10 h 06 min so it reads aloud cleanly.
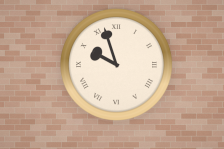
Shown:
9 h 57 min
